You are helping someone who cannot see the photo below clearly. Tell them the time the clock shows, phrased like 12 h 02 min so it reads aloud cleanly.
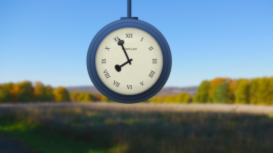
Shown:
7 h 56 min
